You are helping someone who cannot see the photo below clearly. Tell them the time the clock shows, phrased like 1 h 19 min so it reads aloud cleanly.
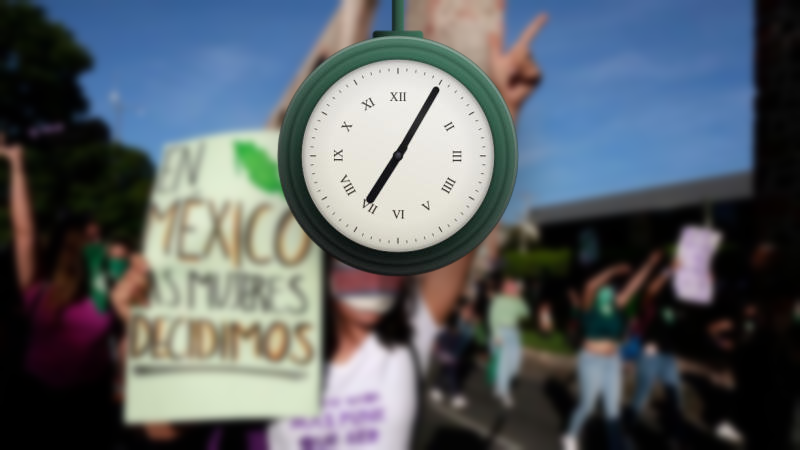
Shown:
7 h 05 min
